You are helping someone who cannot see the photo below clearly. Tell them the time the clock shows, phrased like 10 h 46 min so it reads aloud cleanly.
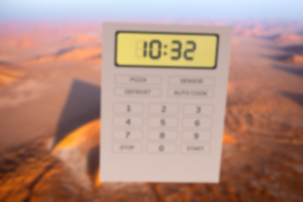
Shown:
10 h 32 min
